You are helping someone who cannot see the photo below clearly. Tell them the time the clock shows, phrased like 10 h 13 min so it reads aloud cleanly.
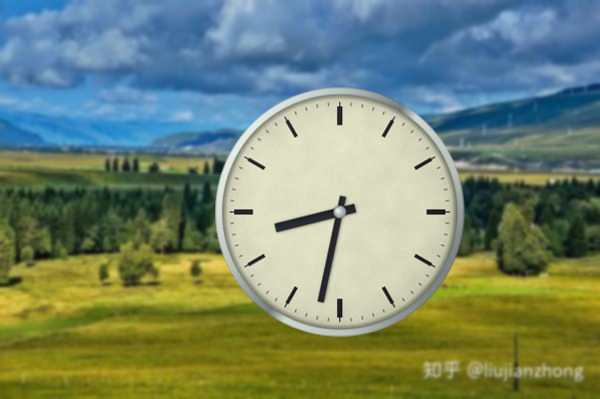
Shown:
8 h 32 min
